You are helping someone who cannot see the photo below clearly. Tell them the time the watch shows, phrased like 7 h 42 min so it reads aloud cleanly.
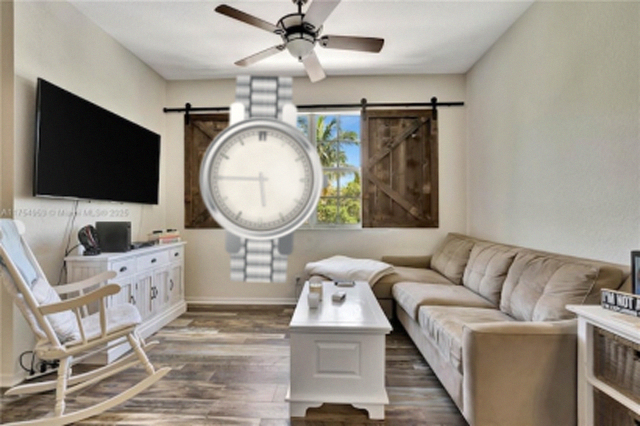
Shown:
5 h 45 min
